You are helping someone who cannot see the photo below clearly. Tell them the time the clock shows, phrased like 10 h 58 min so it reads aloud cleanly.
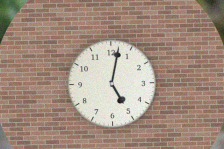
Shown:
5 h 02 min
